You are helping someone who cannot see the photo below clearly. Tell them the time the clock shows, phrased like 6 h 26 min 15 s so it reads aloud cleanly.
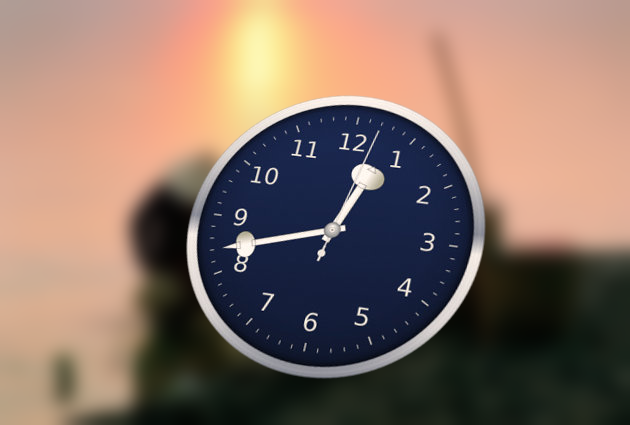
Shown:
12 h 42 min 02 s
